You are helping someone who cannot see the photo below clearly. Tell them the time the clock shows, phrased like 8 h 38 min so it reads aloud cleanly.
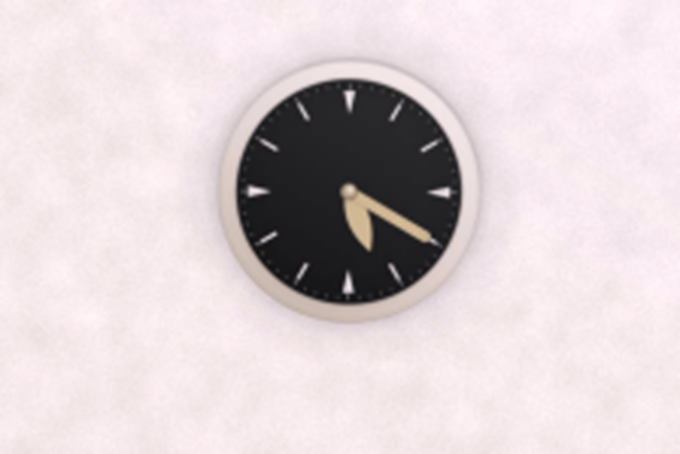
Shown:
5 h 20 min
